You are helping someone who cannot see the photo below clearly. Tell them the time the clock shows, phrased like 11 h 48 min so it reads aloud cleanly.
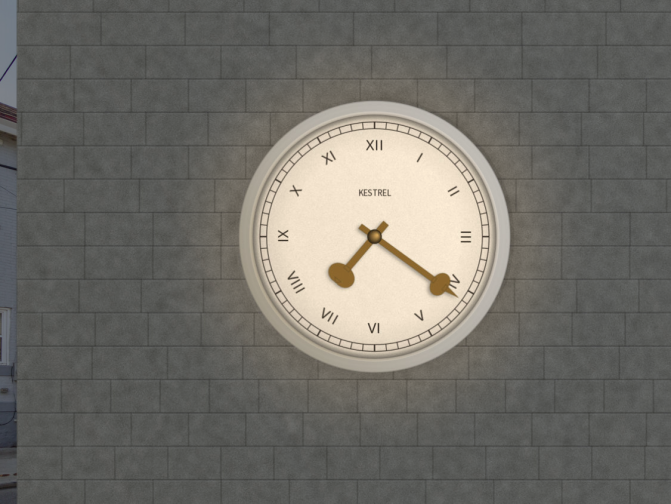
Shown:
7 h 21 min
